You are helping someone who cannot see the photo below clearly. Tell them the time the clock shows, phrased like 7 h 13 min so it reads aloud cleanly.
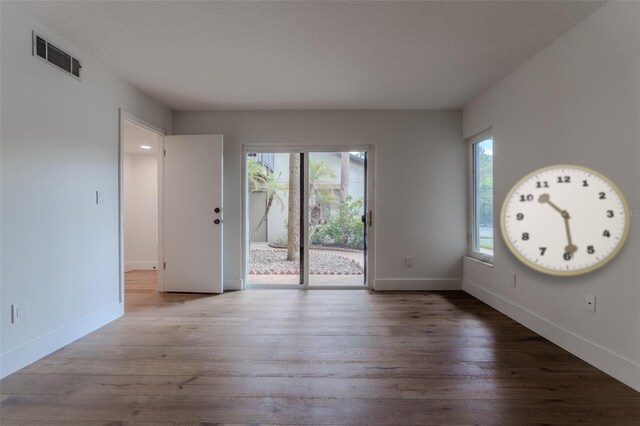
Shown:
10 h 29 min
